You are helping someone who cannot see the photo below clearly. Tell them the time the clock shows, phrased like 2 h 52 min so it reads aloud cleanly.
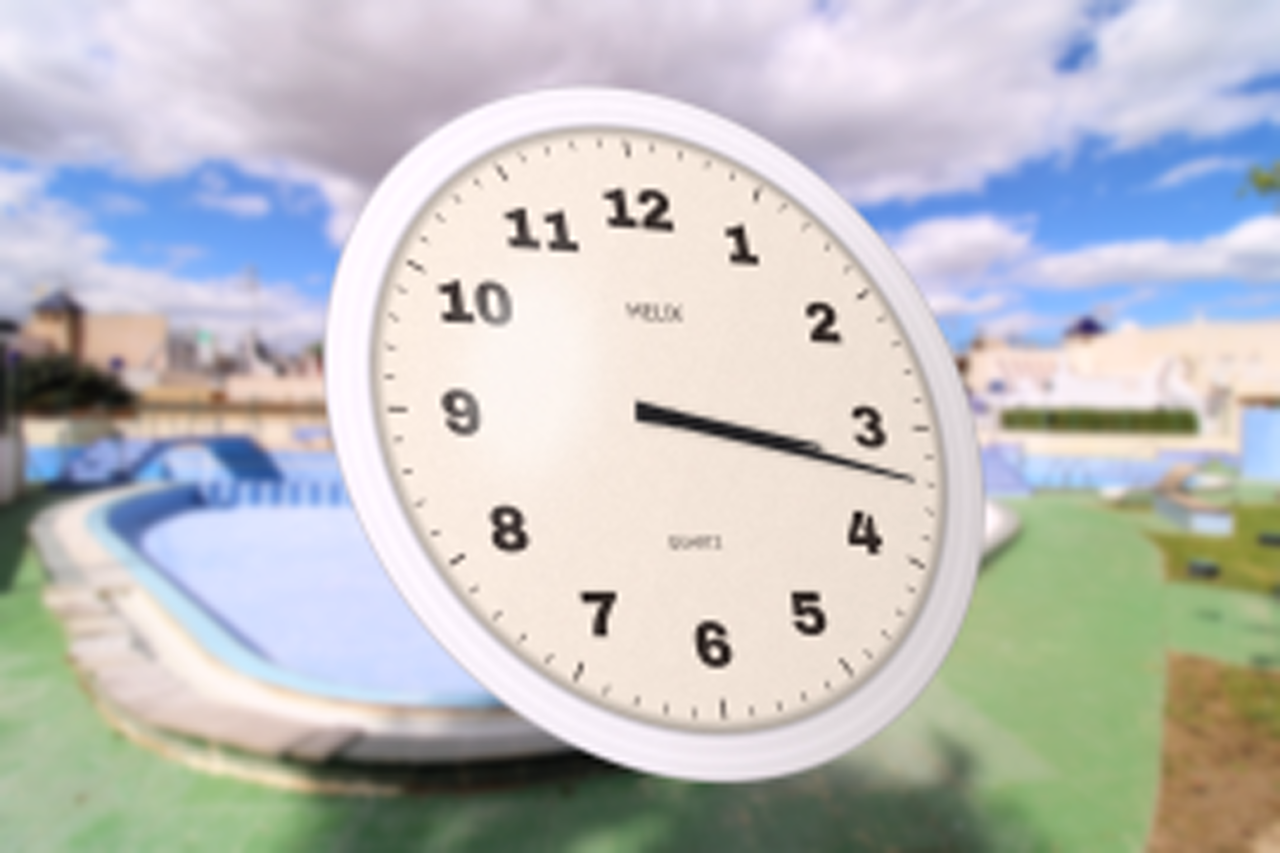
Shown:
3 h 17 min
